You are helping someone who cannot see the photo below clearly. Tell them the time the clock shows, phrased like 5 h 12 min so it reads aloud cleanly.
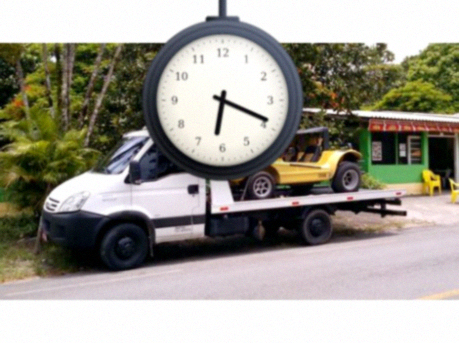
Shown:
6 h 19 min
